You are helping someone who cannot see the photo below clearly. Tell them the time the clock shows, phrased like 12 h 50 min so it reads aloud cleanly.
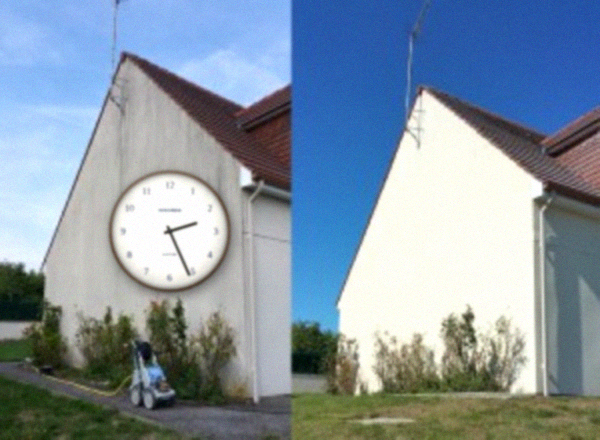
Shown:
2 h 26 min
